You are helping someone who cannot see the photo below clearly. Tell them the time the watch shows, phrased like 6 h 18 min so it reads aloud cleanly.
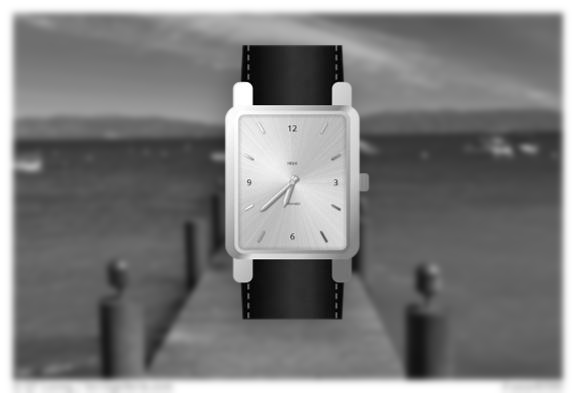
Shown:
6 h 38 min
